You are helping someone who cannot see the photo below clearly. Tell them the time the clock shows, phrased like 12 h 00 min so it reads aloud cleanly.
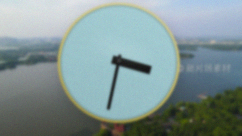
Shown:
3 h 32 min
